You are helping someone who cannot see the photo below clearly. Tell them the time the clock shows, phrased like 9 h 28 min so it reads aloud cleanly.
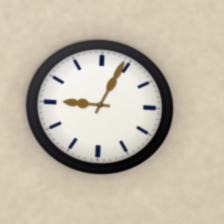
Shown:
9 h 04 min
